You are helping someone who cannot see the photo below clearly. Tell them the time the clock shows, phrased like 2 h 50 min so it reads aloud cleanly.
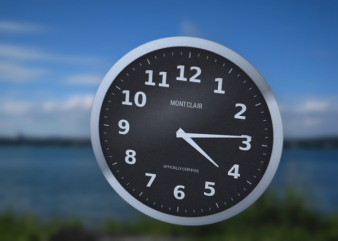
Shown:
4 h 14 min
